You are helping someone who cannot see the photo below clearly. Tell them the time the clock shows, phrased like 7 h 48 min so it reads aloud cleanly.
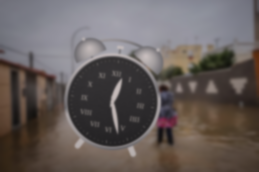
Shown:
12 h 27 min
